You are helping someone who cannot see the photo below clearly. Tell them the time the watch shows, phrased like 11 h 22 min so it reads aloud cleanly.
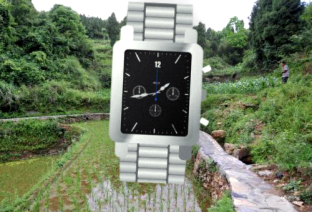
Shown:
1 h 43 min
